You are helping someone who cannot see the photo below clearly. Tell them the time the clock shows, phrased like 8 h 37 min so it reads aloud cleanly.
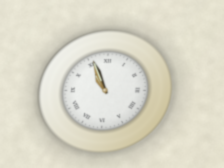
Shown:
10 h 56 min
